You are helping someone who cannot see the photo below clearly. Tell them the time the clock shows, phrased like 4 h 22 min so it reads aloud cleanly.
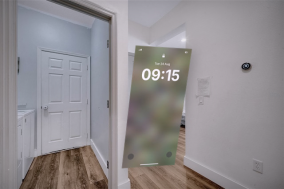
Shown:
9 h 15 min
